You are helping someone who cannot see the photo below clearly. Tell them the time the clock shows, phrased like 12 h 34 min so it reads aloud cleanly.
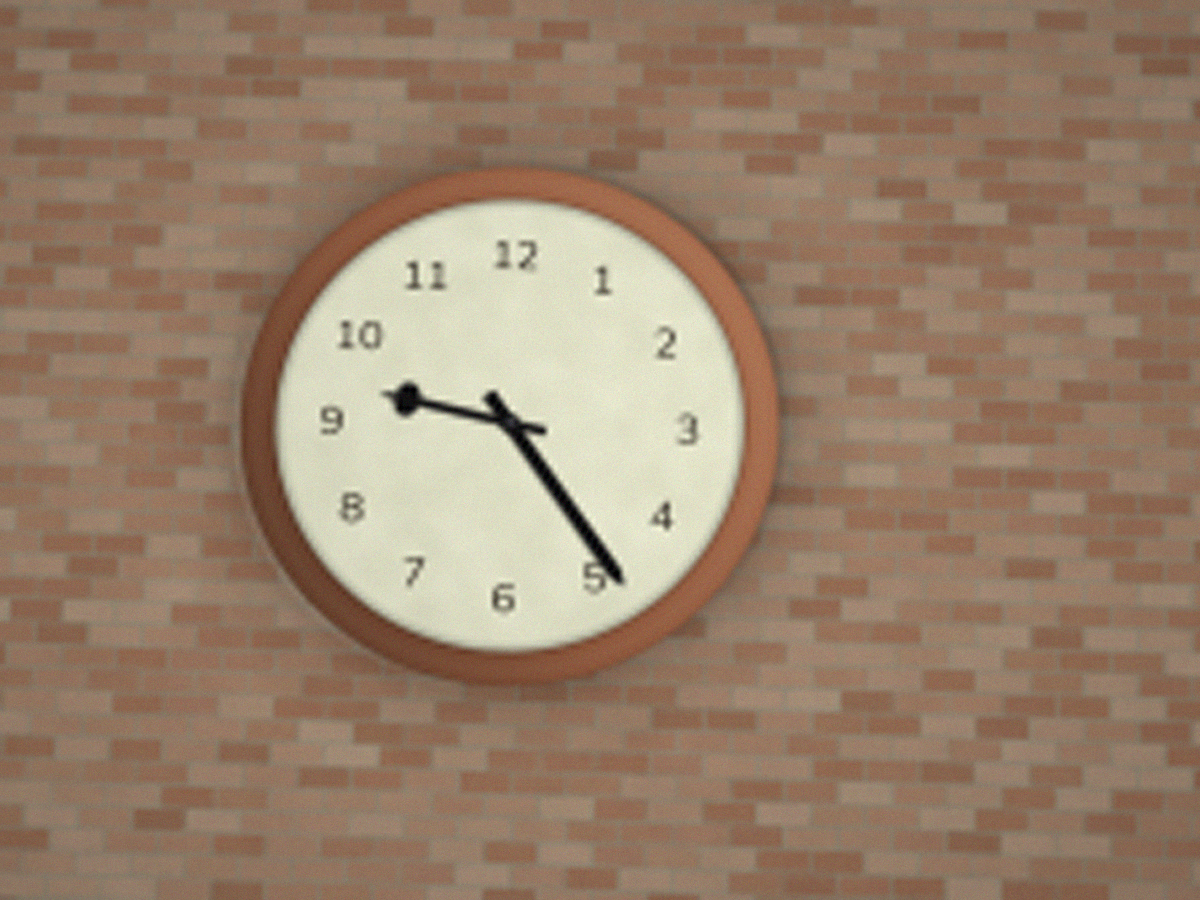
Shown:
9 h 24 min
